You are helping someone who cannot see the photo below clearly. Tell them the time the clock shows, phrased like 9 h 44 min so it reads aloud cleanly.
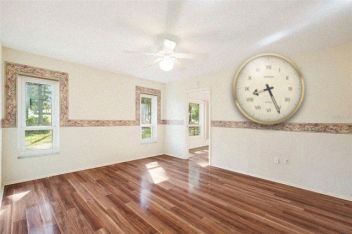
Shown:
8 h 26 min
